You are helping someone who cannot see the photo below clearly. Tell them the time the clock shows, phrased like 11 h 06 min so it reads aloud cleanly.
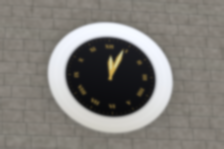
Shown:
12 h 04 min
